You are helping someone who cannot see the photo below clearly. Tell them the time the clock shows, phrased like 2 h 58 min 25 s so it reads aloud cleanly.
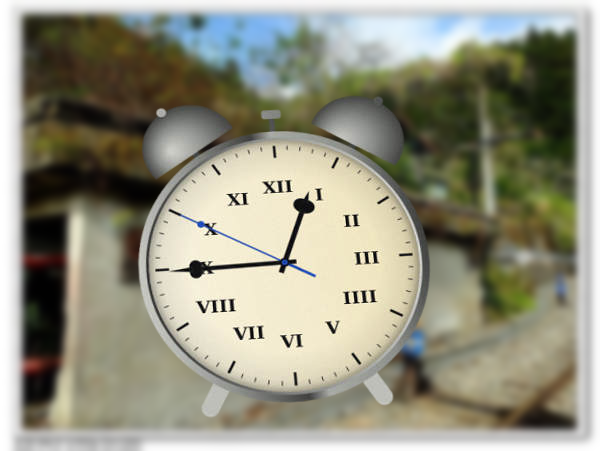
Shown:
12 h 44 min 50 s
